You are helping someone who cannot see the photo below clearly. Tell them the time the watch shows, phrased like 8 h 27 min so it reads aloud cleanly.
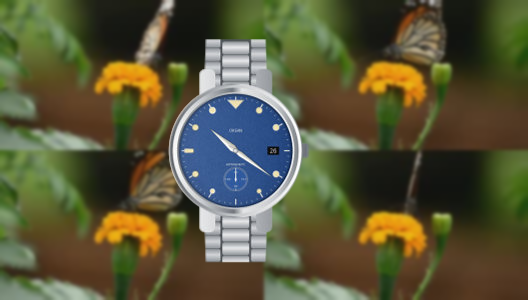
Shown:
10 h 21 min
